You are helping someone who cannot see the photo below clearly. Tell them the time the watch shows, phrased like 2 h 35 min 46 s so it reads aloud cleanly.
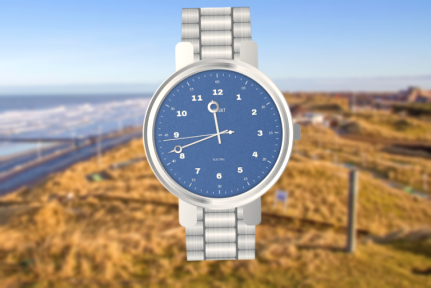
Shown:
11 h 41 min 44 s
